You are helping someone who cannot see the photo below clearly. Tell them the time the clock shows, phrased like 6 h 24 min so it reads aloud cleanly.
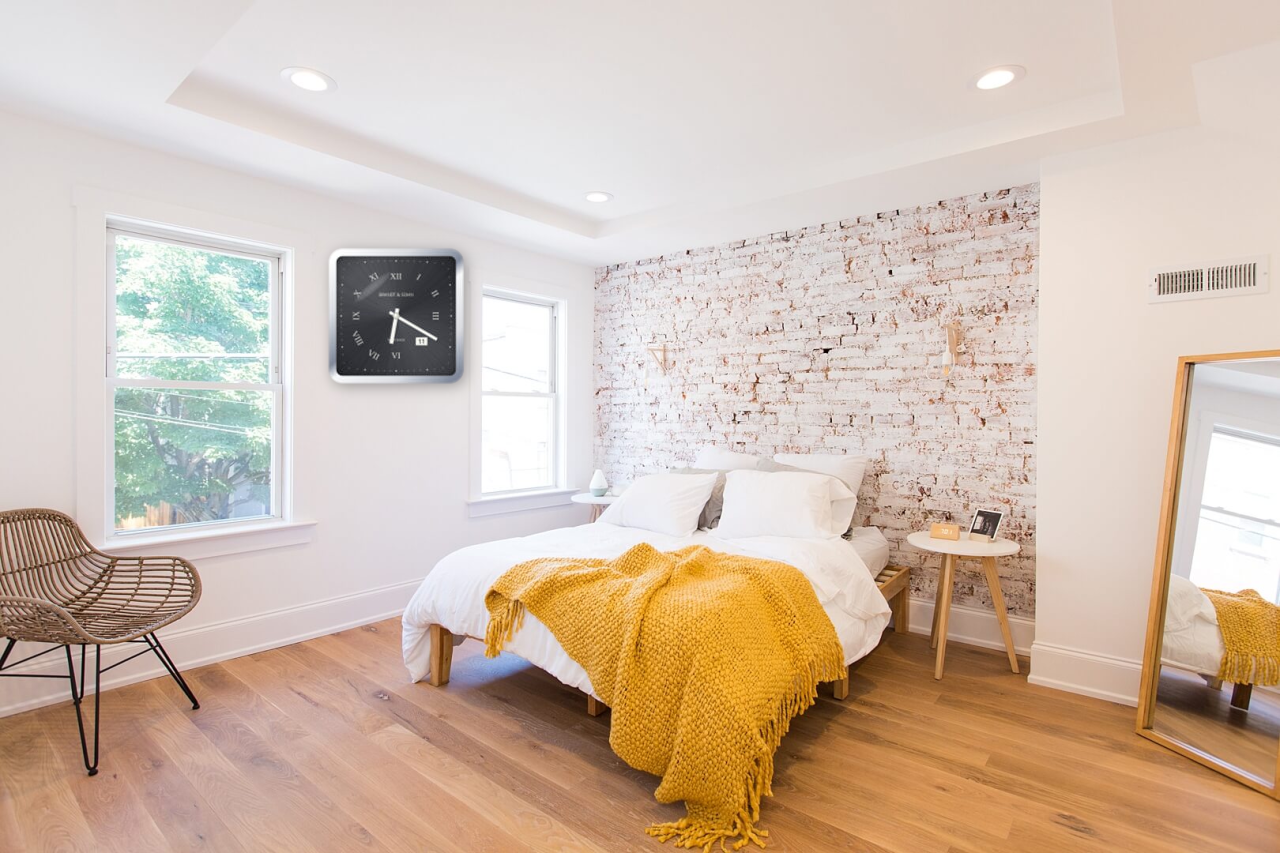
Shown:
6 h 20 min
